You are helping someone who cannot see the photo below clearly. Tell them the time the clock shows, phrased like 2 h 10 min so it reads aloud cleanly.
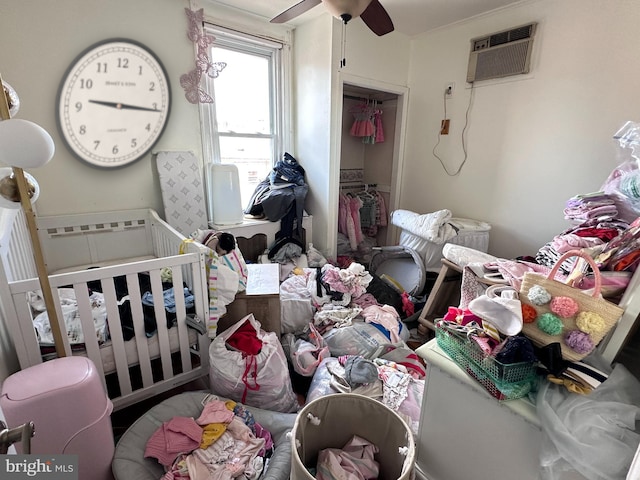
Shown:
9 h 16 min
